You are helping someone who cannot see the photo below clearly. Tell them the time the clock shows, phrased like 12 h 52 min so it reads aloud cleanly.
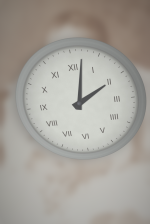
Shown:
2 h 02 min
